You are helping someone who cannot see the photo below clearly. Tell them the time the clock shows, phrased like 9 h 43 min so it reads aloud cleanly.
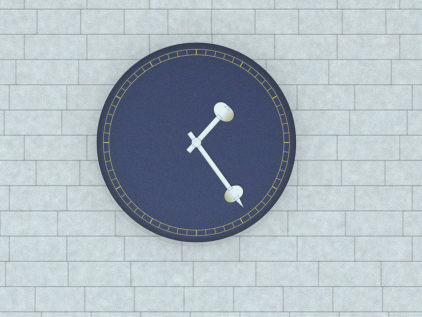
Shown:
1 h 24 min
